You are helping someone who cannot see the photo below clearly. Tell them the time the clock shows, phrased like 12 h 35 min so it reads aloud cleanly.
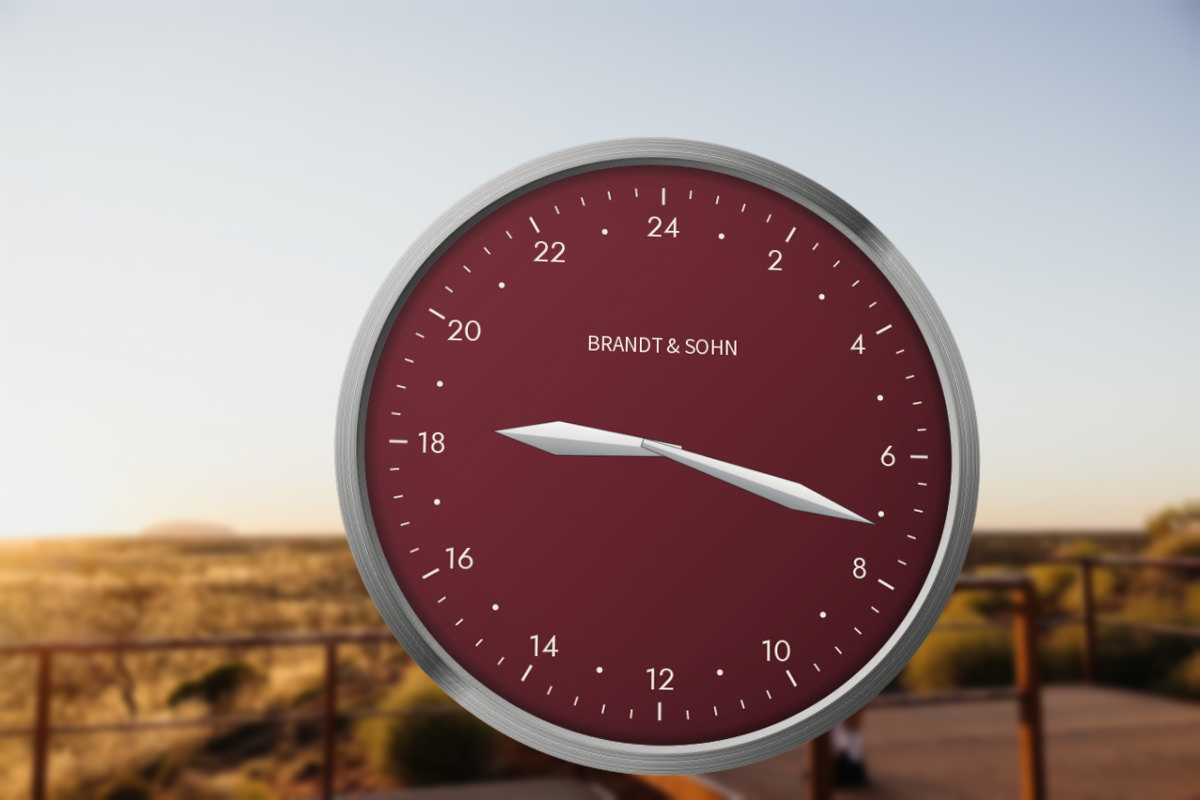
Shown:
18 h 18 min
